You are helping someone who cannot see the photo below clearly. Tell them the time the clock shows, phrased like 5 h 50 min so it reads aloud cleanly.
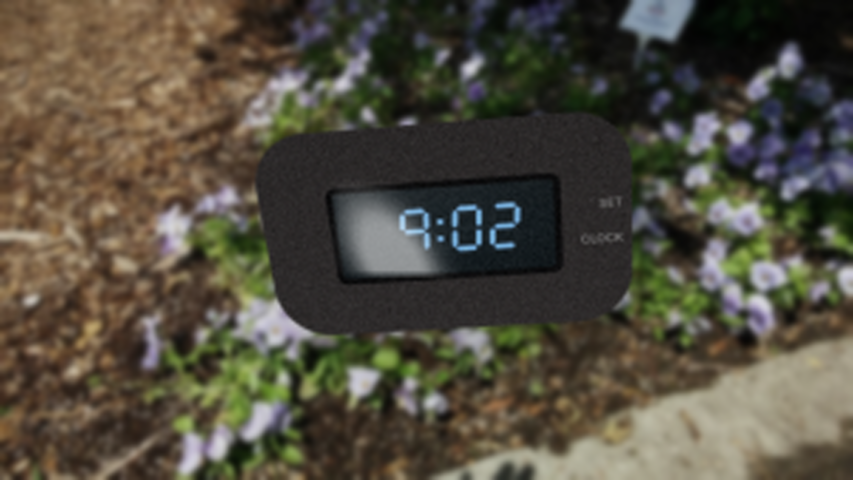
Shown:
9 h 02 min
